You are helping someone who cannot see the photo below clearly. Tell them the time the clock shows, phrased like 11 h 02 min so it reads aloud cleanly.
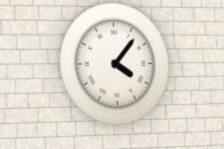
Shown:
4 h 07 min
